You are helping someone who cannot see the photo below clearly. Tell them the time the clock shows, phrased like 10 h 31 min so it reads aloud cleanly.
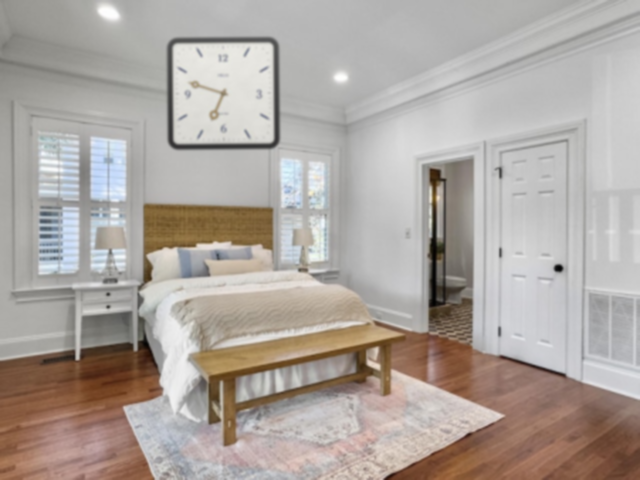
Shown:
6 h 48 min
